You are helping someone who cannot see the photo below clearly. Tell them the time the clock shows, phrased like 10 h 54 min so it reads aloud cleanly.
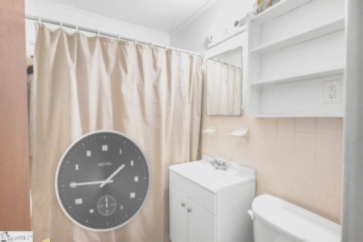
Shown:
1 h 45 min
